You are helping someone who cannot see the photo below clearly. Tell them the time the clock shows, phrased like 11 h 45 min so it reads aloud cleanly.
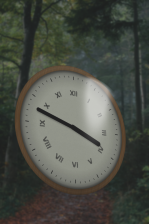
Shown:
3 h 48 min
